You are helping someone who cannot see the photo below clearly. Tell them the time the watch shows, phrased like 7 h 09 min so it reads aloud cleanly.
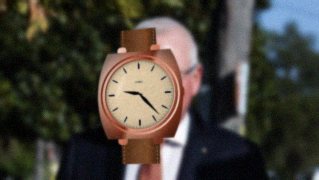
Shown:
9 h 23 min
